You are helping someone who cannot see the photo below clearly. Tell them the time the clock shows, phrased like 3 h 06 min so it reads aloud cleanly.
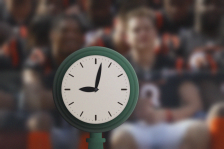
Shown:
9 h 02 min
